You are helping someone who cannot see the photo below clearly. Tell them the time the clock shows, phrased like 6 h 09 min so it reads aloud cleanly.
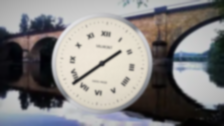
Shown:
1 h 38 min
